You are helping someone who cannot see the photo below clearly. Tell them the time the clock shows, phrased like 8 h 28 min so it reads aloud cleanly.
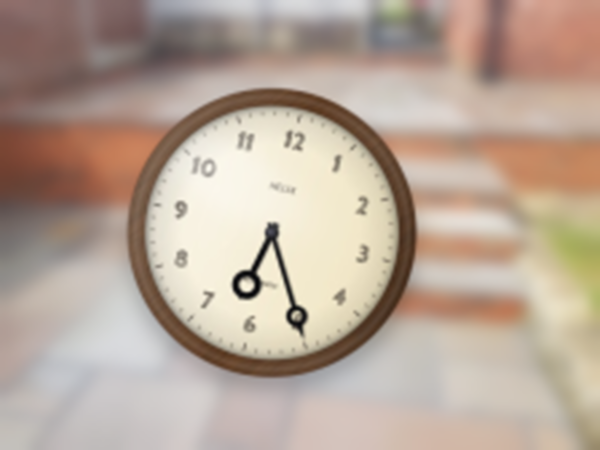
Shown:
6 h 25 min
